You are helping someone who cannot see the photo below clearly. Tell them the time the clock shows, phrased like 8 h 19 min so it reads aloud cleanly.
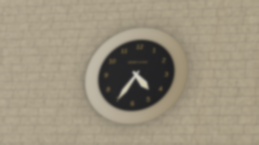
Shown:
4 h 35 min
